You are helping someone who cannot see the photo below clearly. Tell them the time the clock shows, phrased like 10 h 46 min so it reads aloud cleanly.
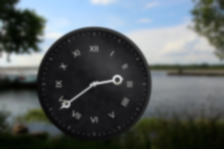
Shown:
2 h 39 min
